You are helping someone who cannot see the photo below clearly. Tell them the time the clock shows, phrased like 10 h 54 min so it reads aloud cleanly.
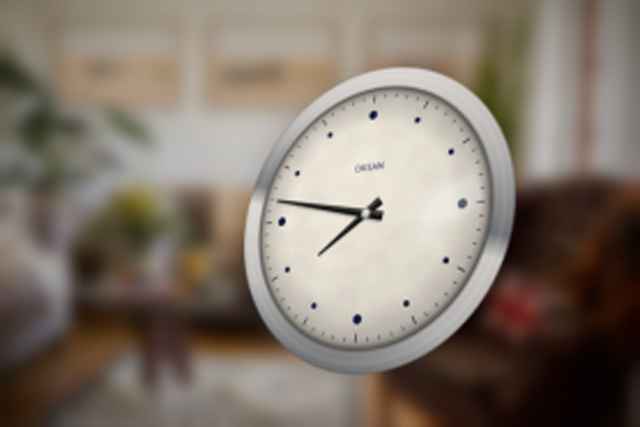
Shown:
7 h 47 min
